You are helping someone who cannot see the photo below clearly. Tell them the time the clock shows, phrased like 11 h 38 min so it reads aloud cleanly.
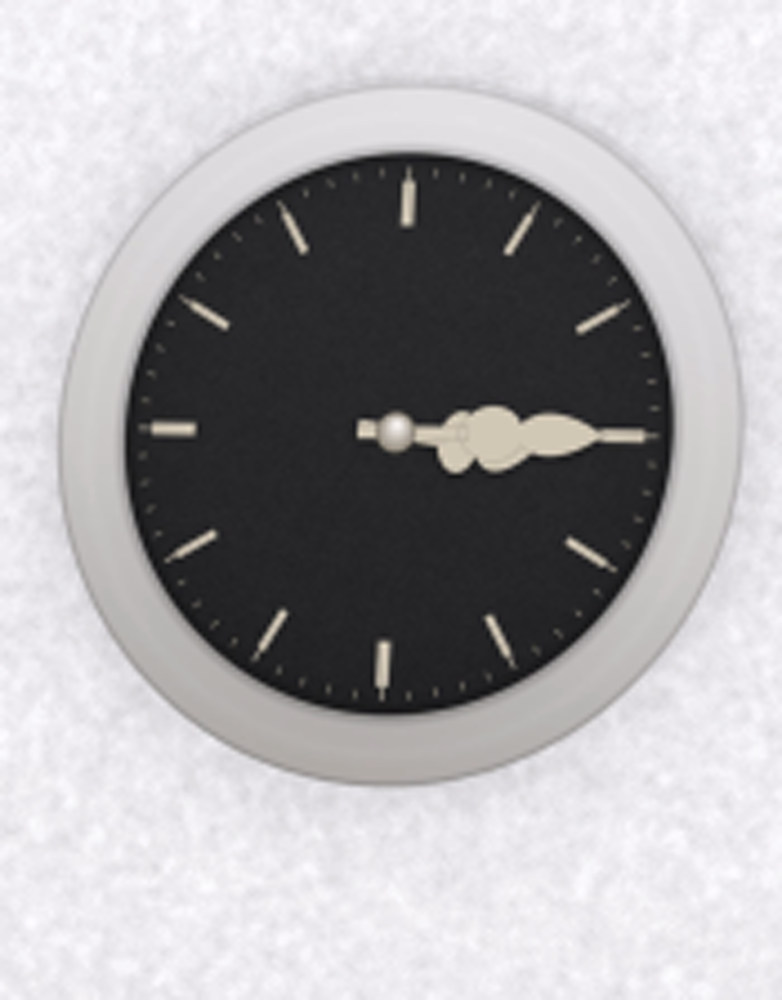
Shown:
3 h 15 min
